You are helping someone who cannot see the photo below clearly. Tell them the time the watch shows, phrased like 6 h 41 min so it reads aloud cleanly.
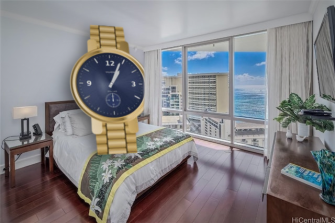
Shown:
1 h 04 min
